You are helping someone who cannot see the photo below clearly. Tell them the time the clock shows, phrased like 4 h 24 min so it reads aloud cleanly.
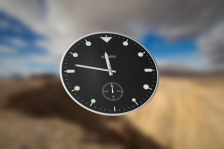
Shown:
11 h 47 min
